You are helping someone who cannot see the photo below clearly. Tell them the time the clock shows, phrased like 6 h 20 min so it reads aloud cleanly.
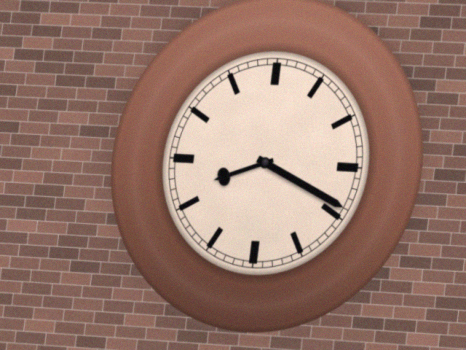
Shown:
8 h 19 min
